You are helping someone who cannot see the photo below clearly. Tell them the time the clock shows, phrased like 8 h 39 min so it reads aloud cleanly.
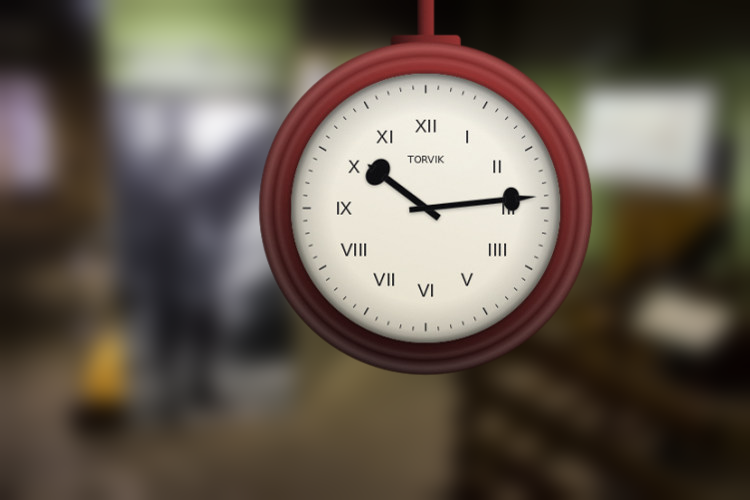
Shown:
10 h 14 min
